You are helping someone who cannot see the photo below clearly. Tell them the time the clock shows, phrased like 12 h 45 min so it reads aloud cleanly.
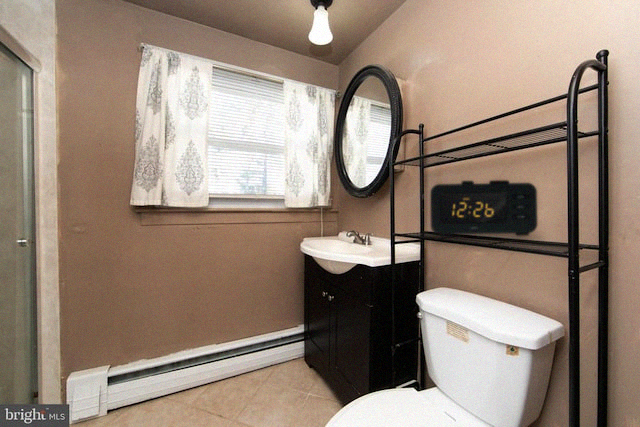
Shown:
12 h 26 min
